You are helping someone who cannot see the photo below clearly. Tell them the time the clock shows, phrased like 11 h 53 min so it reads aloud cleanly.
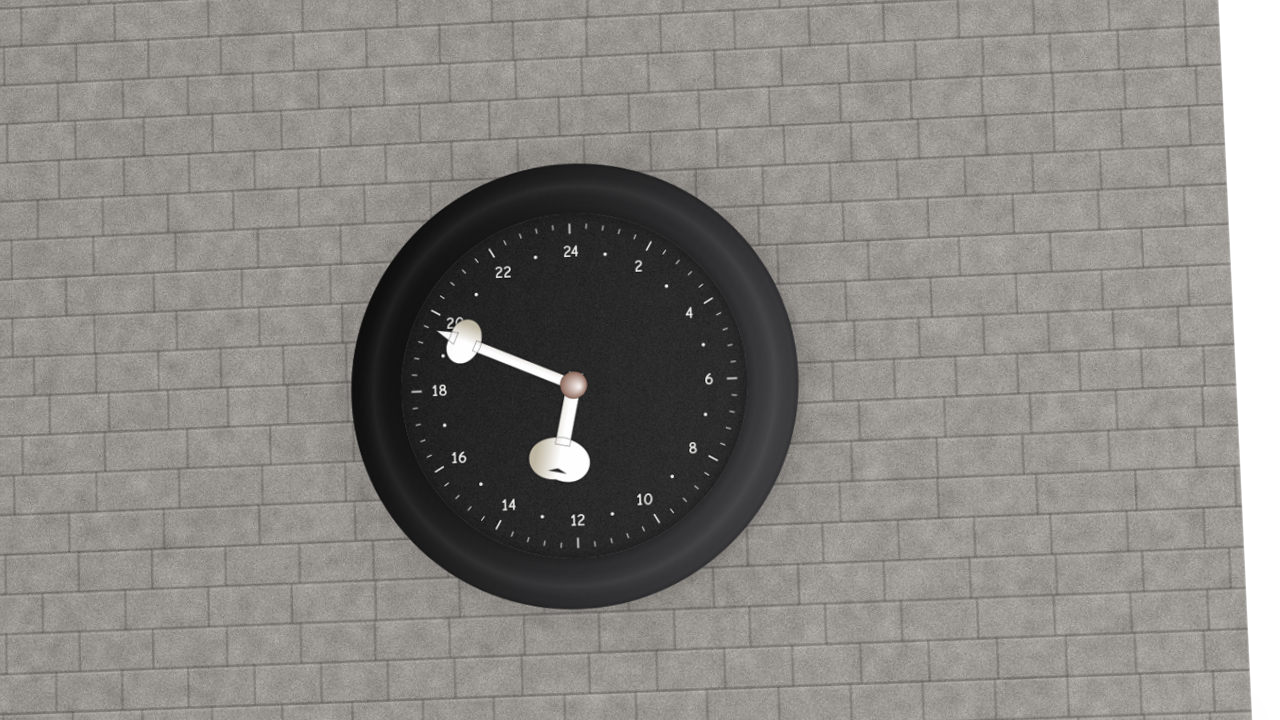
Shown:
12 h 49 min
